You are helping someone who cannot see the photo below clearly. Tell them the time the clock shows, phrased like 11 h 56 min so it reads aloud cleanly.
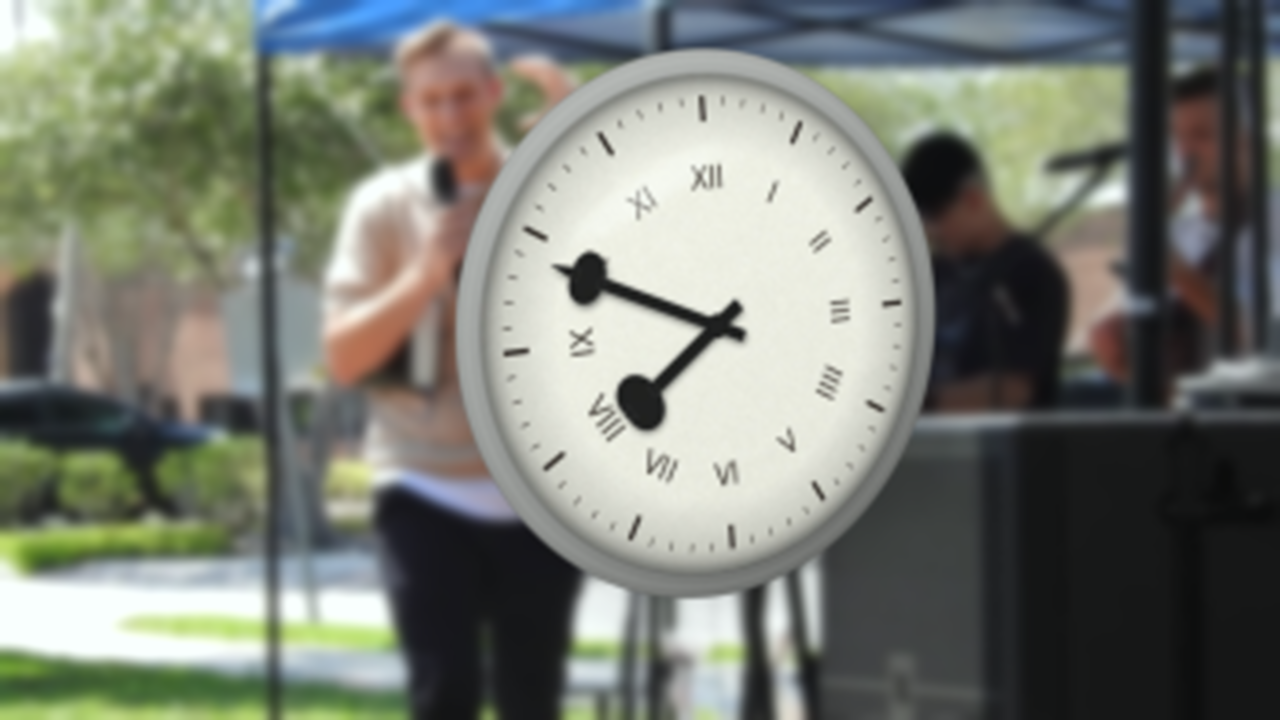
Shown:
7 h 49 min
